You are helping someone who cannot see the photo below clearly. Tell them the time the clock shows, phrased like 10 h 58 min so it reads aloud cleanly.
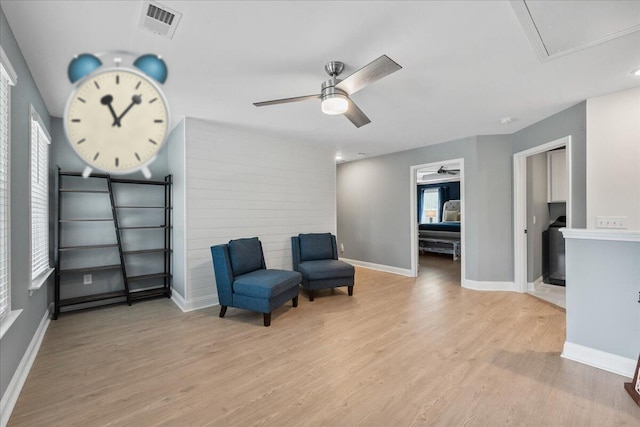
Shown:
11 h 07 min
